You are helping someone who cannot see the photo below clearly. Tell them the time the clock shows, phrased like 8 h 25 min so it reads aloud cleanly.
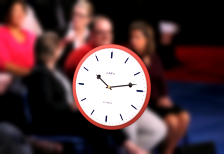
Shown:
10 h 13 min
